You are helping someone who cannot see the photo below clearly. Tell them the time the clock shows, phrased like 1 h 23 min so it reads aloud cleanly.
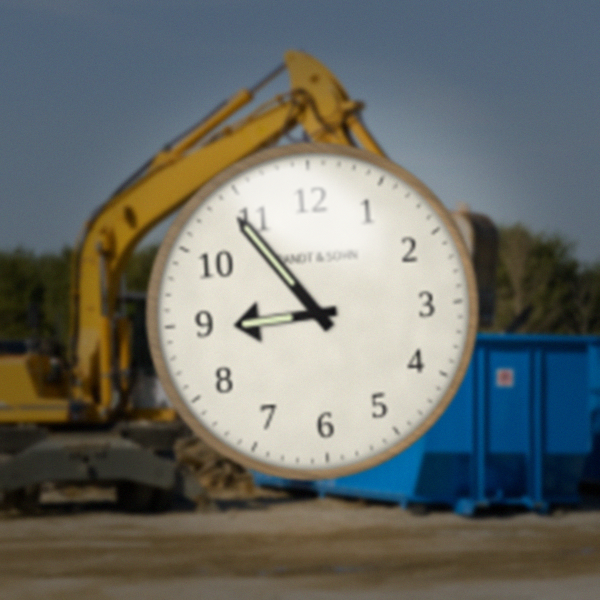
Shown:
8 h 54 min
